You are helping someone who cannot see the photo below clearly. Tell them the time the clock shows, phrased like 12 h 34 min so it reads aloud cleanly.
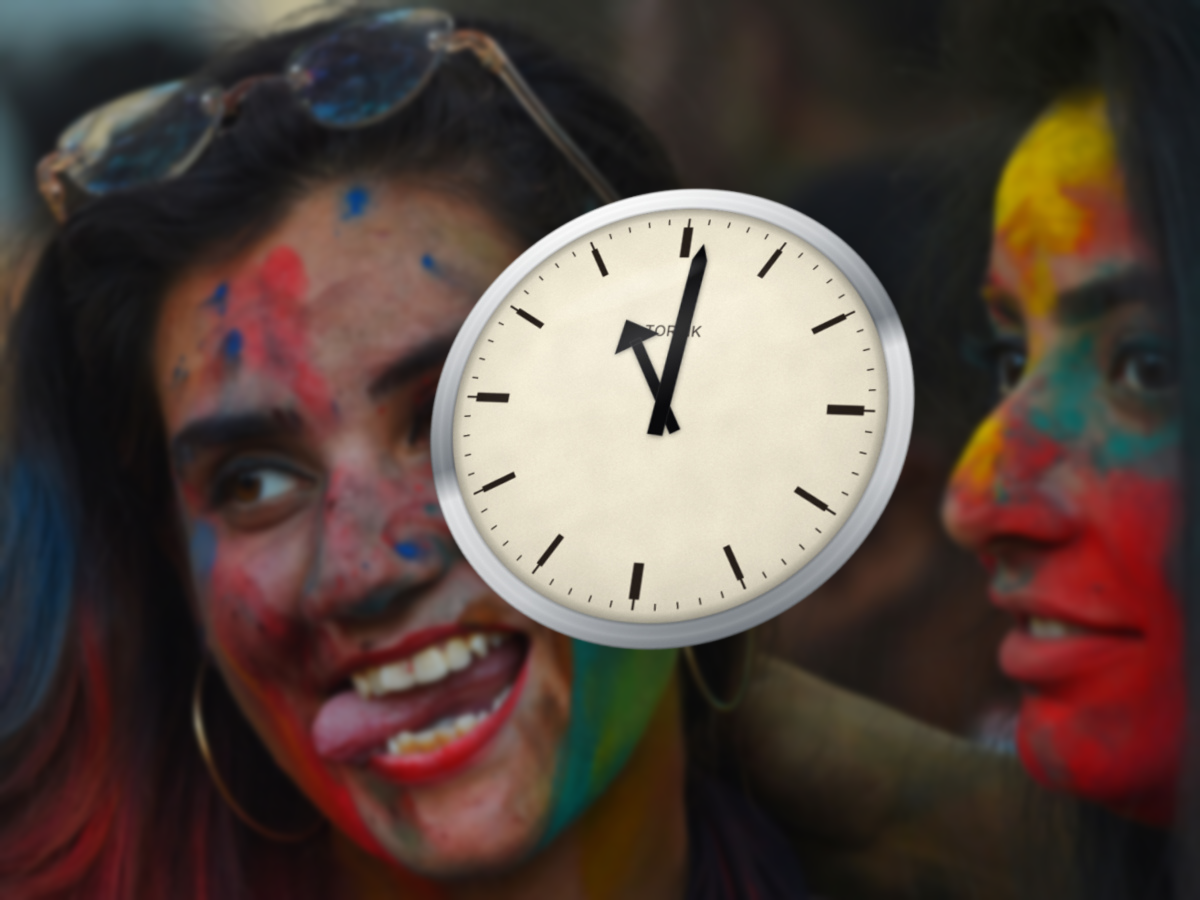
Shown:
11 h 01 min
